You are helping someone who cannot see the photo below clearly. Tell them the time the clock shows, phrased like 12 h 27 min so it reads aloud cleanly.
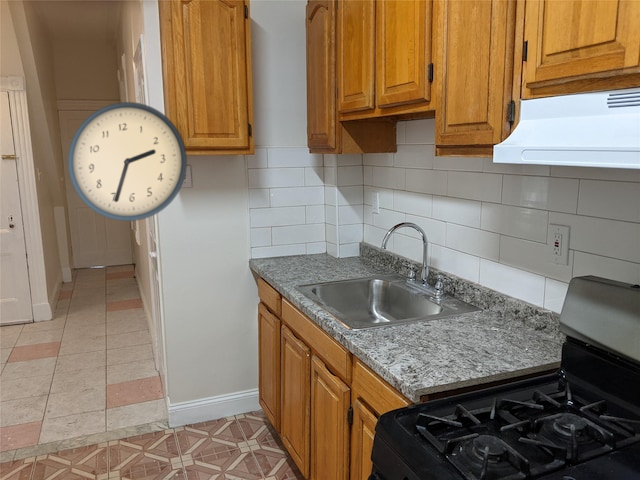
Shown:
2 h 34 min
